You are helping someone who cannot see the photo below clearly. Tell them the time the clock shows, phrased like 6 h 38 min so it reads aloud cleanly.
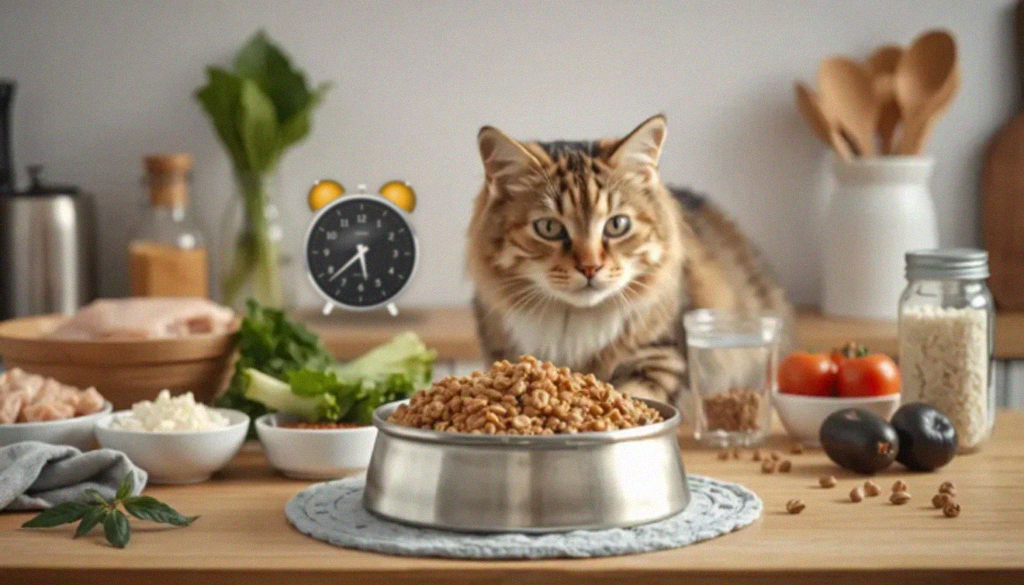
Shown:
5 h 38 min
